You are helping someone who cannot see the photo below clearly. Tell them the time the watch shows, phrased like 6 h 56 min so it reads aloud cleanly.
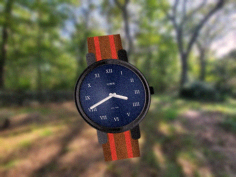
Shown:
3 h 41 min
